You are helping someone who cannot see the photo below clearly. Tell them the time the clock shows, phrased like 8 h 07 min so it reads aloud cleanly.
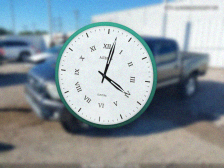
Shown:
4 h 02 min
